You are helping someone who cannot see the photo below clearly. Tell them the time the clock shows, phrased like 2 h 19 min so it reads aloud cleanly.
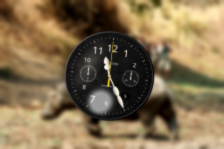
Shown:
11 h 25 min
